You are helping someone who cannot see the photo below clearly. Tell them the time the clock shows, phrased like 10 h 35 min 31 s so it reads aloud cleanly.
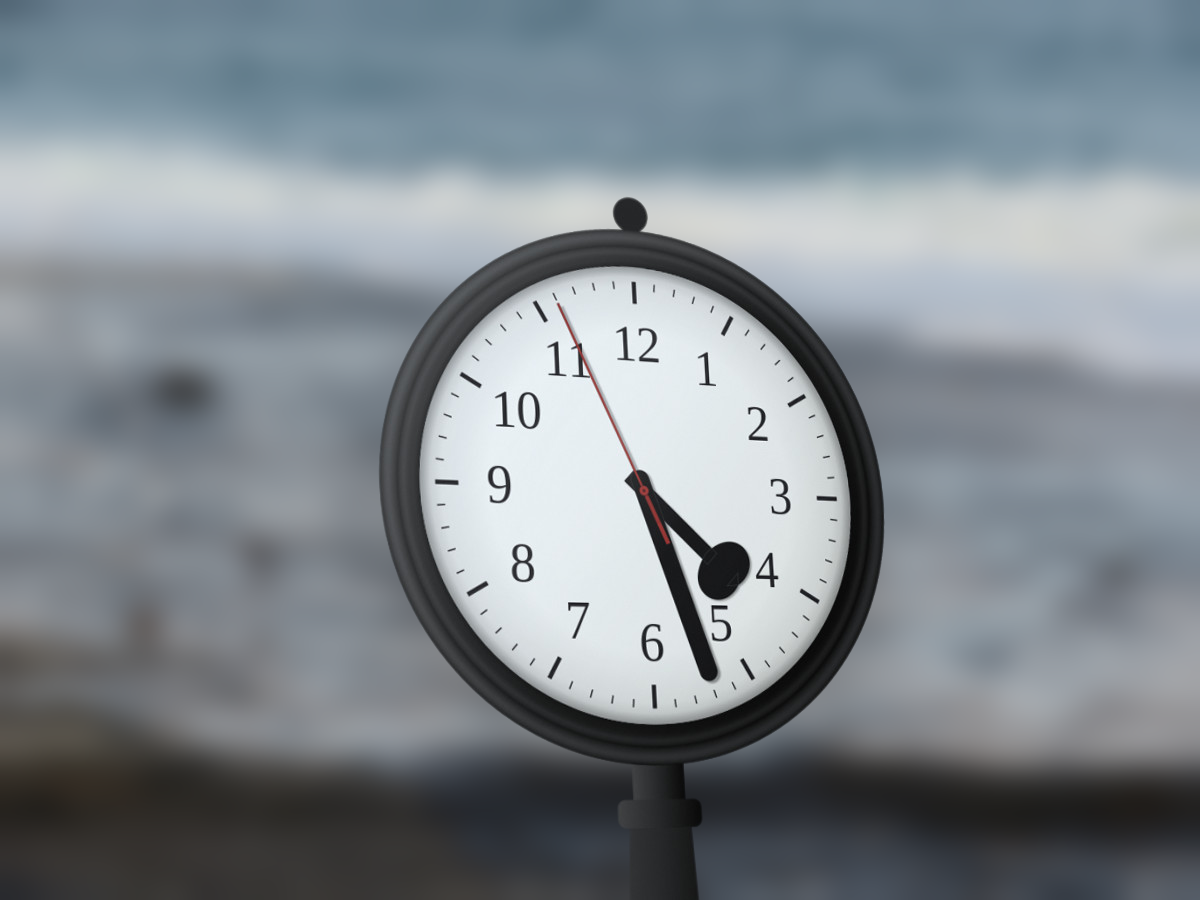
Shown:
4 h 26 min 56 s
